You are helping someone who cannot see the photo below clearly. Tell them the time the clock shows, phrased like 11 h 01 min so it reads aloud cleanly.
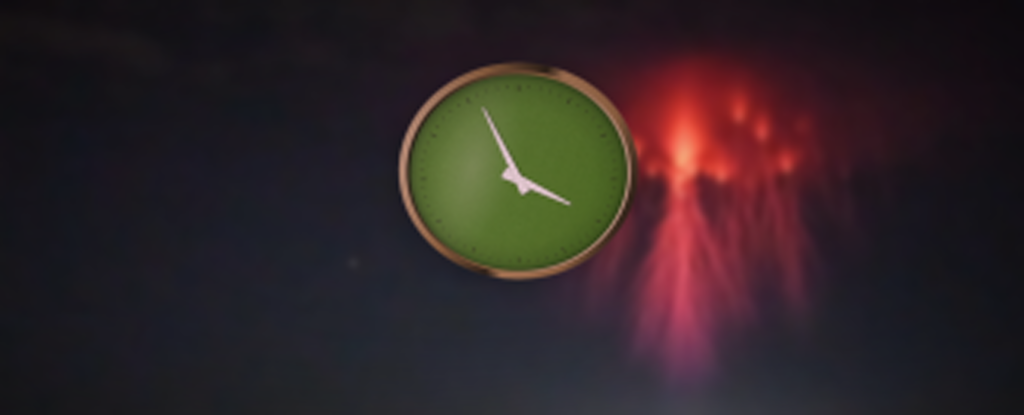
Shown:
3 h 56 min
